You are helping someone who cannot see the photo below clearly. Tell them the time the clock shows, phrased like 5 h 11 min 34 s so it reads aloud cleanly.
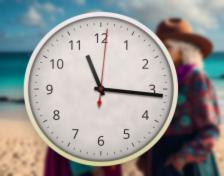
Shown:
11 h 16 min 01 s
